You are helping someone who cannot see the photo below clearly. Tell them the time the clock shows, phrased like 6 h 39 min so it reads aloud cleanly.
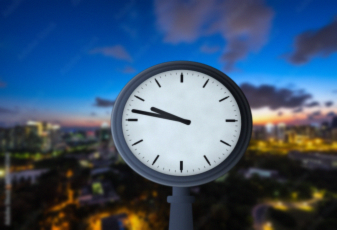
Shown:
9 h 47 min
